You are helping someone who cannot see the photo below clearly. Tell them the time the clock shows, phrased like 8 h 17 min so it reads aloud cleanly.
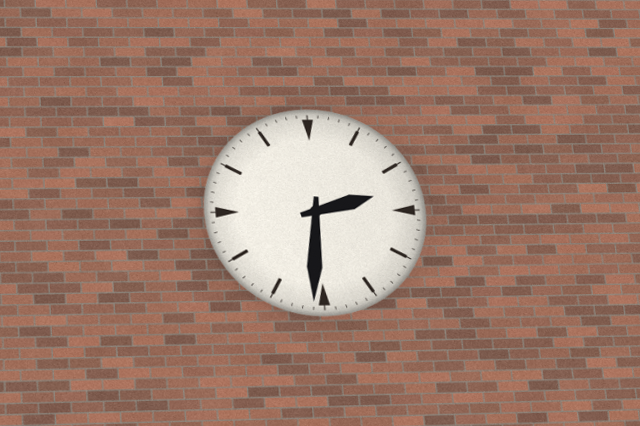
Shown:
2 h 31 min
